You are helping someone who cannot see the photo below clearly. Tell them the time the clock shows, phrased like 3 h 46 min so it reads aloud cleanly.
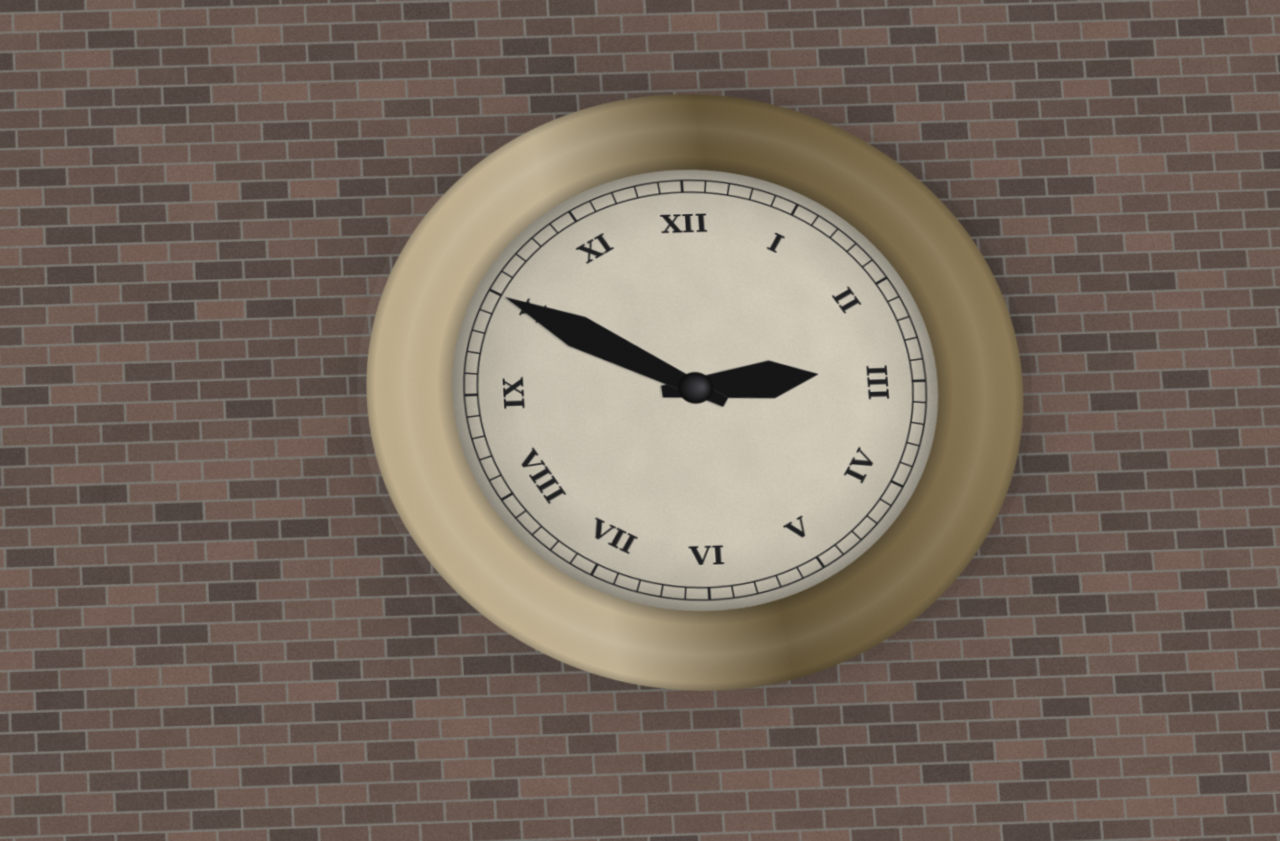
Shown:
2 h 50 min
